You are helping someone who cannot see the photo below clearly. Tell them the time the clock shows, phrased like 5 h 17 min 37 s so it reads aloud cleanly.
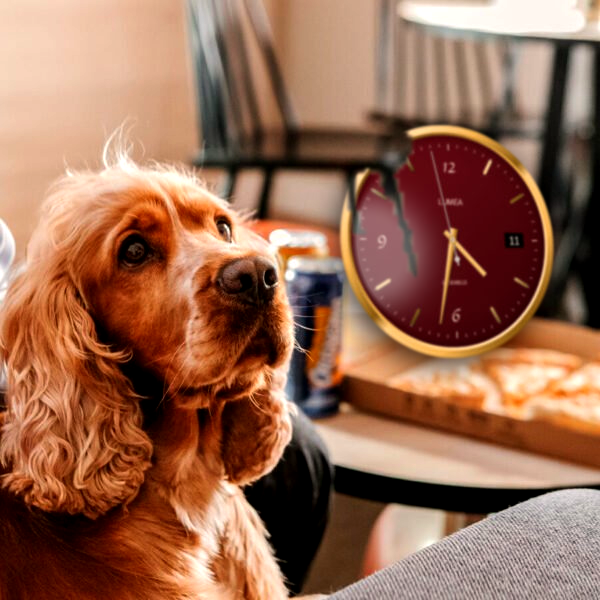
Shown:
4 h 31 min 58 s
